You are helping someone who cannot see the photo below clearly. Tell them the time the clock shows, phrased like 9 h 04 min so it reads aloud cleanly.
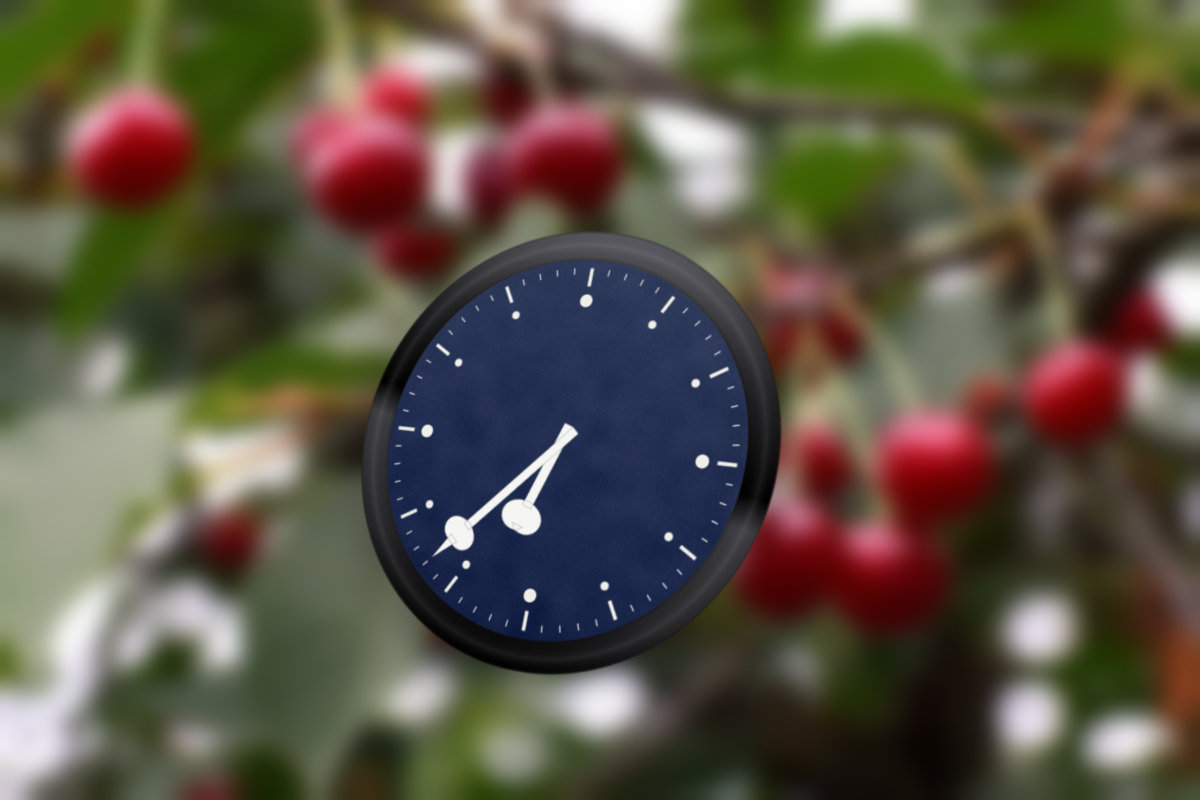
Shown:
6 h 37 min
